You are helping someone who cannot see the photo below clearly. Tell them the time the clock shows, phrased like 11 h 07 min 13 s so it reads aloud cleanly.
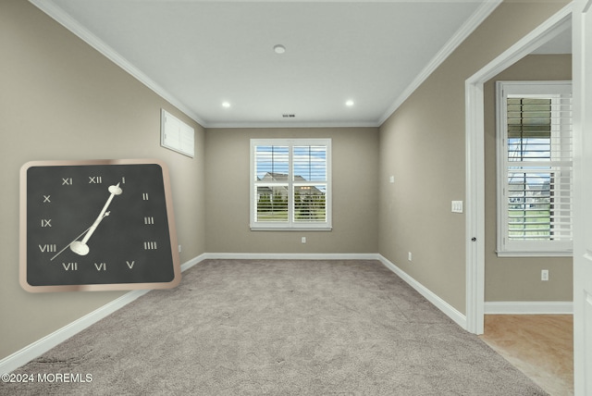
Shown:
7 h 04 min 38 s
